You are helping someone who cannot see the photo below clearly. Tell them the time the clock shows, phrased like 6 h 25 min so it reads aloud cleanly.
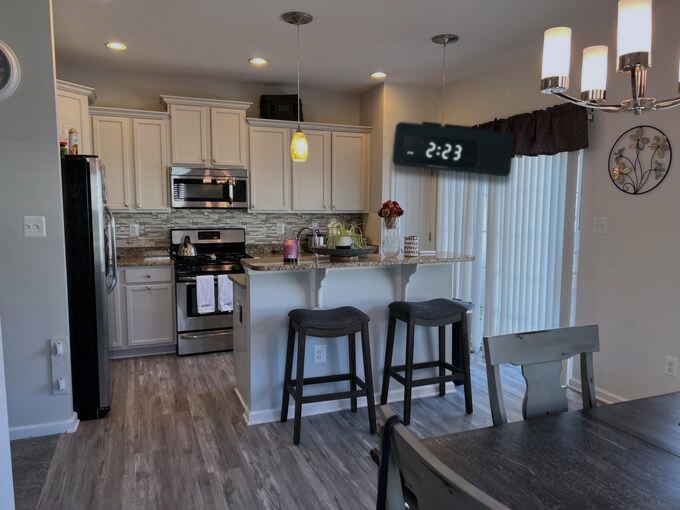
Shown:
2 h 23 min
